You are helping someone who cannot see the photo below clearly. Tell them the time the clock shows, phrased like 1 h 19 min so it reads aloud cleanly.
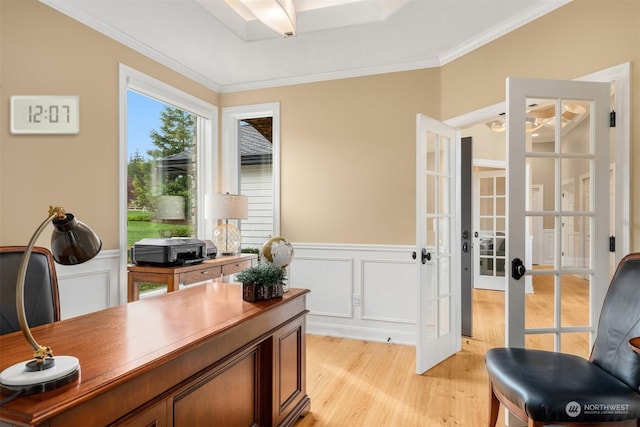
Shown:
12 h 07 min
